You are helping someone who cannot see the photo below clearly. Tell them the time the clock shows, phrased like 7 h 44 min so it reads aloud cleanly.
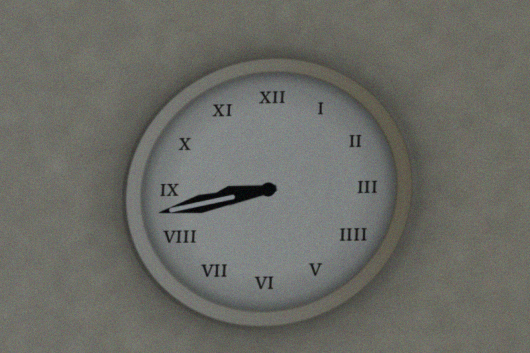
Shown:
8 h 43 min
